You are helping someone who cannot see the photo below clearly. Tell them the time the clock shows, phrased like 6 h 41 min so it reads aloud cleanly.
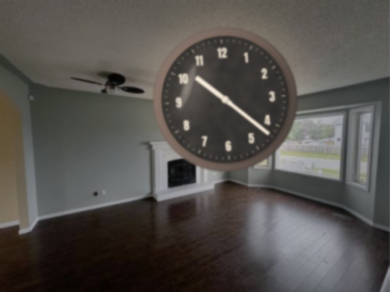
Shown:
10 h 22 min
